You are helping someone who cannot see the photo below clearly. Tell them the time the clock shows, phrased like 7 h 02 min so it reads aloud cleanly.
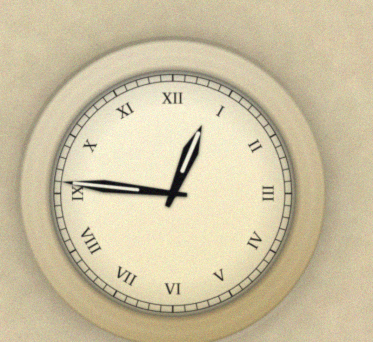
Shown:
12 h 46 min
